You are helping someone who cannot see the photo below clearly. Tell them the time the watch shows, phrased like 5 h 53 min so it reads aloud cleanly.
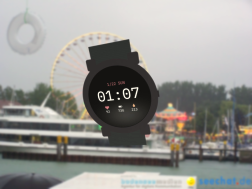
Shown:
1 h 07 min
